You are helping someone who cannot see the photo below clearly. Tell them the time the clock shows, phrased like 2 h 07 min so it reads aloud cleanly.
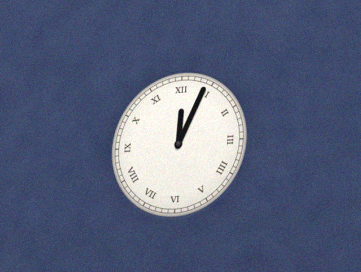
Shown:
12 h 04 min
